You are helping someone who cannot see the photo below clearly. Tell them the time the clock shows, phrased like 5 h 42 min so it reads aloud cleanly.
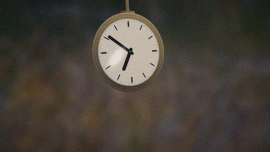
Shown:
6 h 51 min
